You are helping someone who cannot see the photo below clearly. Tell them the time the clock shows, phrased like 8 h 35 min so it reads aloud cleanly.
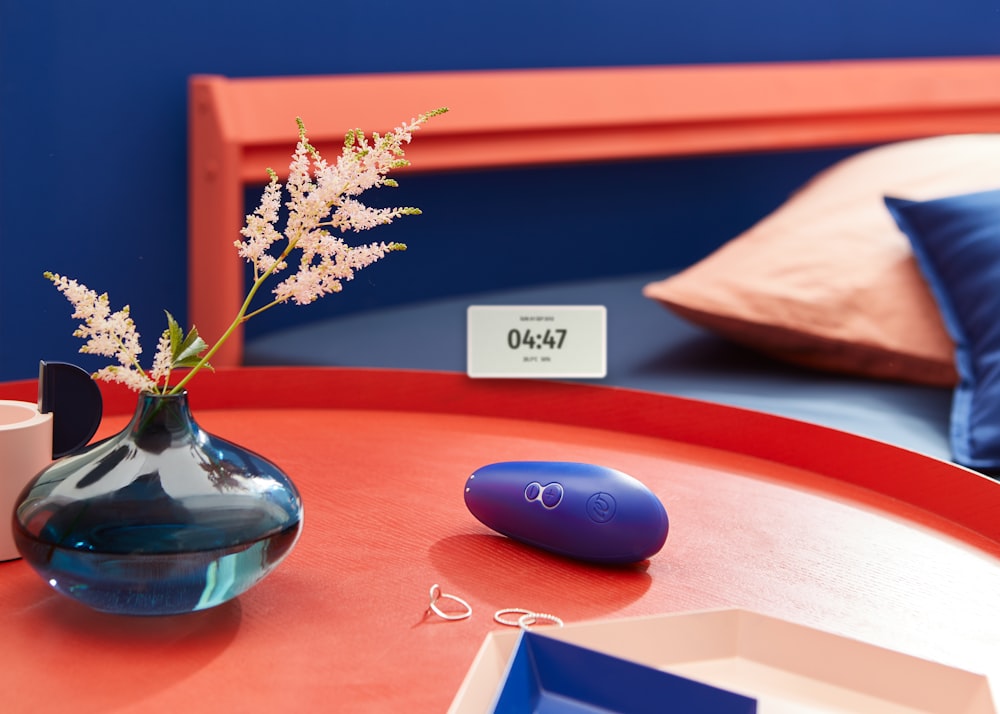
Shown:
4 h 47 min
